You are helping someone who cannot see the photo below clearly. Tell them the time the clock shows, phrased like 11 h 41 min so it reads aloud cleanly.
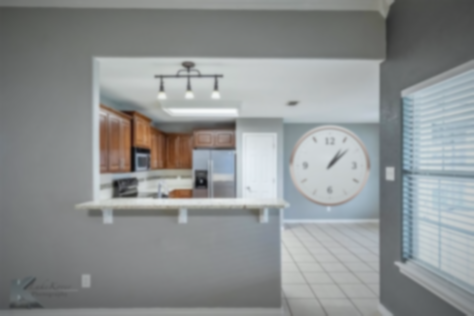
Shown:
1 h 08 min
